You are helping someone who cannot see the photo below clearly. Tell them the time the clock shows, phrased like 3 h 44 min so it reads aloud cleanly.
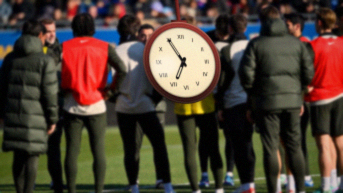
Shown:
6 h 55 min
